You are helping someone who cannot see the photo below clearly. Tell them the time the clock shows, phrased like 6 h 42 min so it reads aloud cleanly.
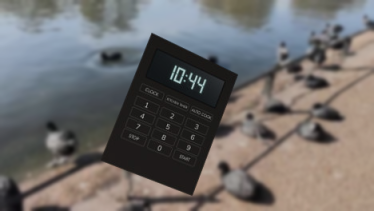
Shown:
10 h 44 min
